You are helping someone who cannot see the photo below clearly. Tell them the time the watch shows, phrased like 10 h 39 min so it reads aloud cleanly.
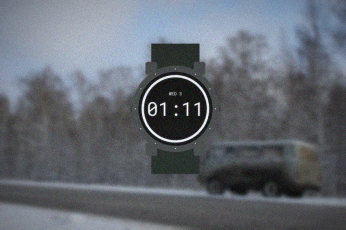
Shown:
1 h 11 min
